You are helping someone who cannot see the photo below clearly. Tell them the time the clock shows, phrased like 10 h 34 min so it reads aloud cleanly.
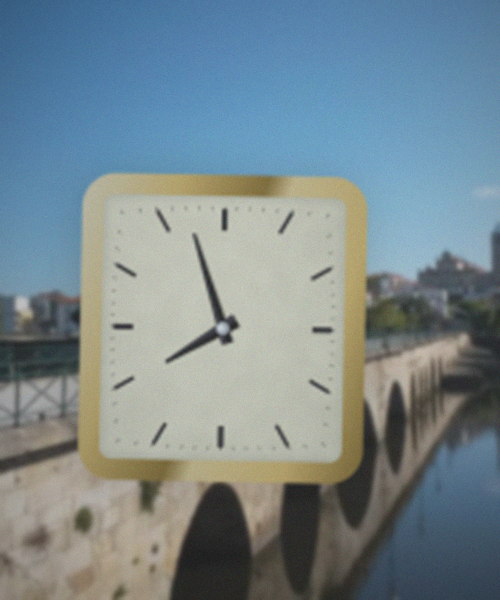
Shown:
7 h 57 min
